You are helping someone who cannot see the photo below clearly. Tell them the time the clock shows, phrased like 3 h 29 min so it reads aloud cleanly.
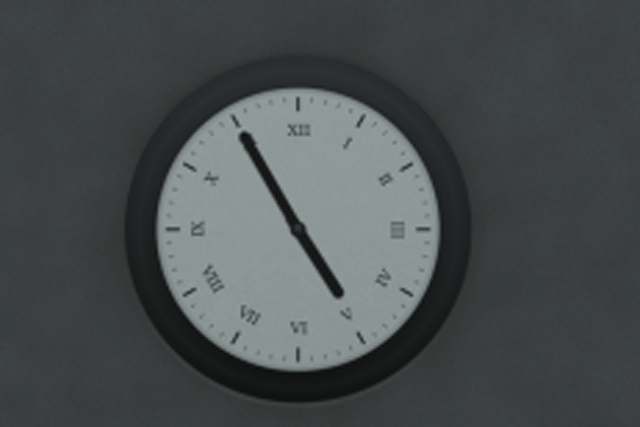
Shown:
4 h 55 min
